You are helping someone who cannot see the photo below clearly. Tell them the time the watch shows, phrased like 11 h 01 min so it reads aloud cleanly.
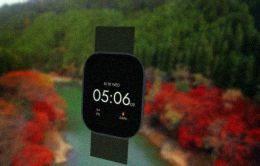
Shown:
5 h 06 min
